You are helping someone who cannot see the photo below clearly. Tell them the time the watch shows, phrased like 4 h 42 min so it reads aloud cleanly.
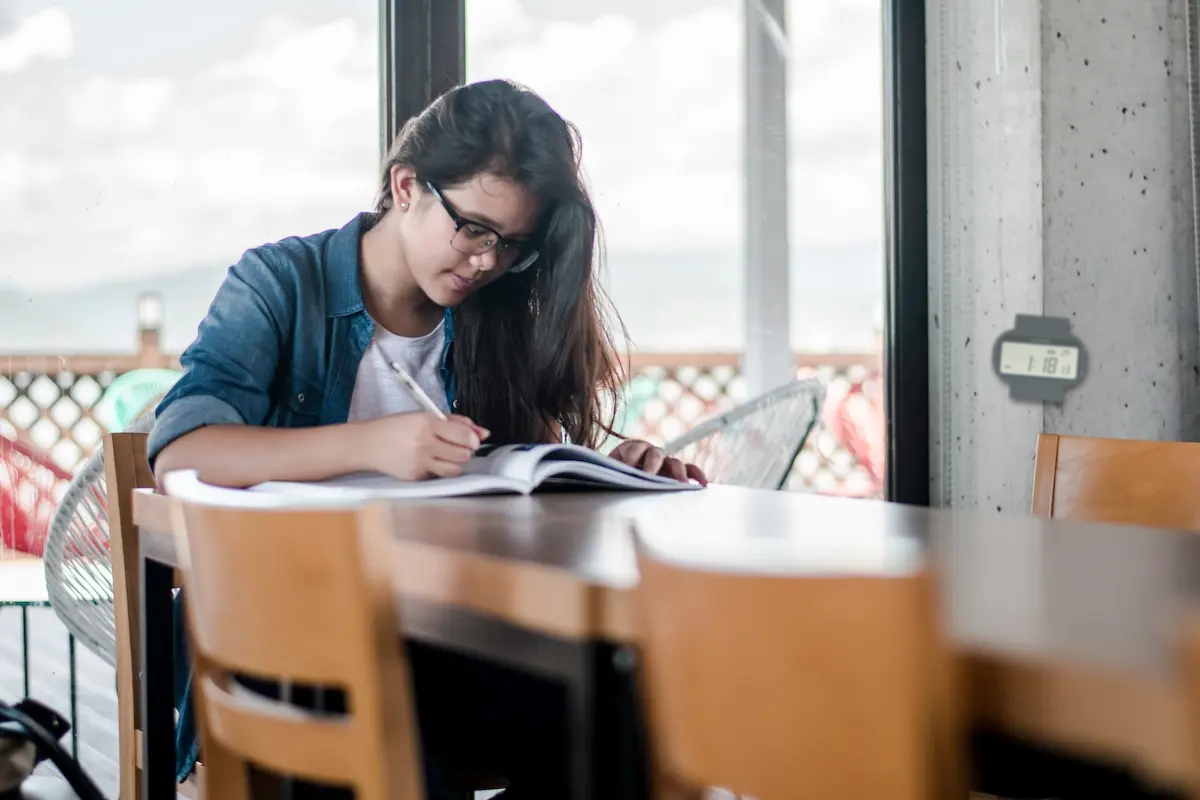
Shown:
1 h 18 min
